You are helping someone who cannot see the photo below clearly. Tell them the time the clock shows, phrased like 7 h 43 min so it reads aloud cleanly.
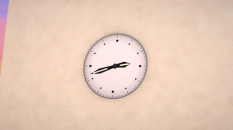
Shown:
2 h 42 min
